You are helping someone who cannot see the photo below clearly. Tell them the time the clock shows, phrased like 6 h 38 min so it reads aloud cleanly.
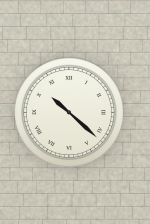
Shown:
10 h 22 min
